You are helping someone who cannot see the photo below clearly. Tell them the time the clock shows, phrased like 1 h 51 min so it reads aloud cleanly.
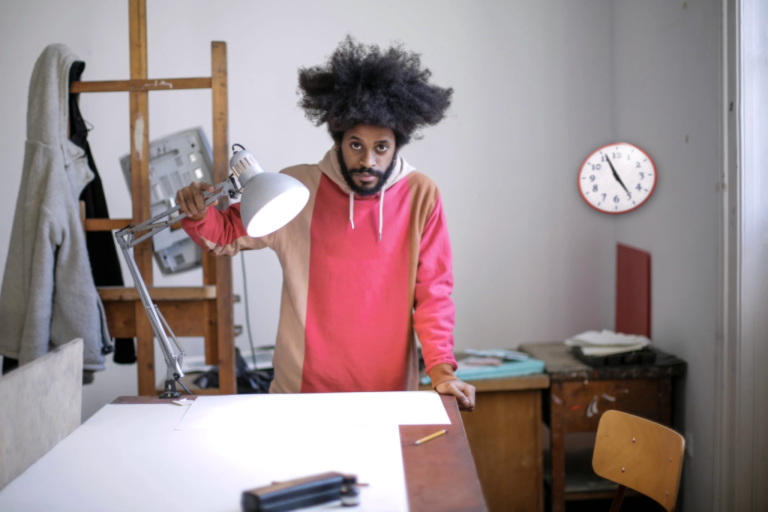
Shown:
4 h 56 min
